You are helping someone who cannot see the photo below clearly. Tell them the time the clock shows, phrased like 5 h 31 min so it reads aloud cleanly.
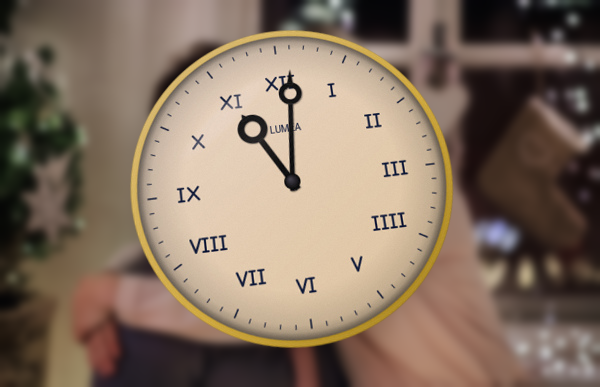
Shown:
11 h 01 min
